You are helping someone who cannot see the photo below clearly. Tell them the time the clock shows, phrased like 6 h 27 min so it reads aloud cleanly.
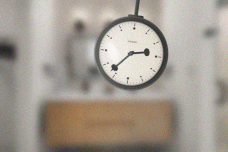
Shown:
2 h 37 min
